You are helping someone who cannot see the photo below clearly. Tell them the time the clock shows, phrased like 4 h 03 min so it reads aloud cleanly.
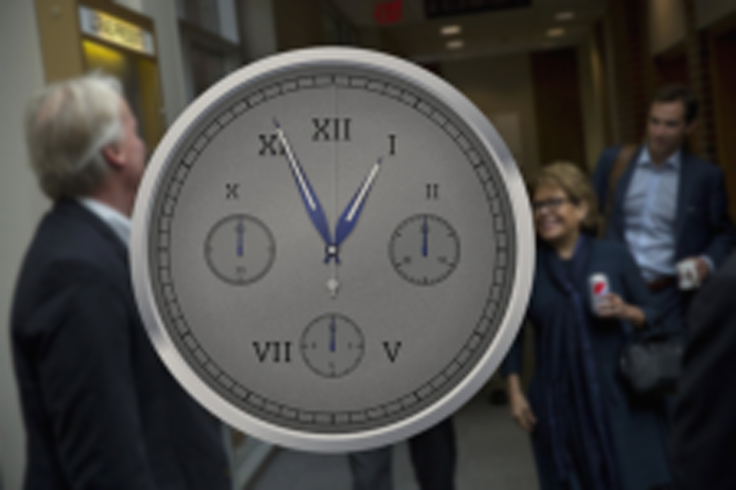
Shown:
12 h 56 min
